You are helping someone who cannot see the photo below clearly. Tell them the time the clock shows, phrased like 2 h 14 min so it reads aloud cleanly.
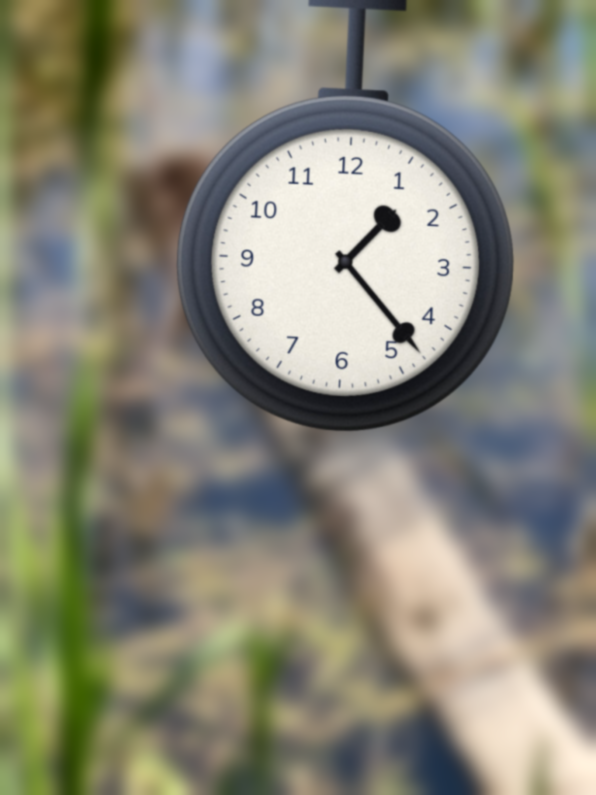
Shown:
1 h 23 min
